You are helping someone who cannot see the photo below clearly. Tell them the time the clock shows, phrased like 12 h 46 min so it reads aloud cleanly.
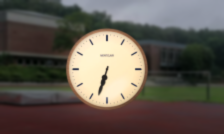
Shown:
6 h 33 min
